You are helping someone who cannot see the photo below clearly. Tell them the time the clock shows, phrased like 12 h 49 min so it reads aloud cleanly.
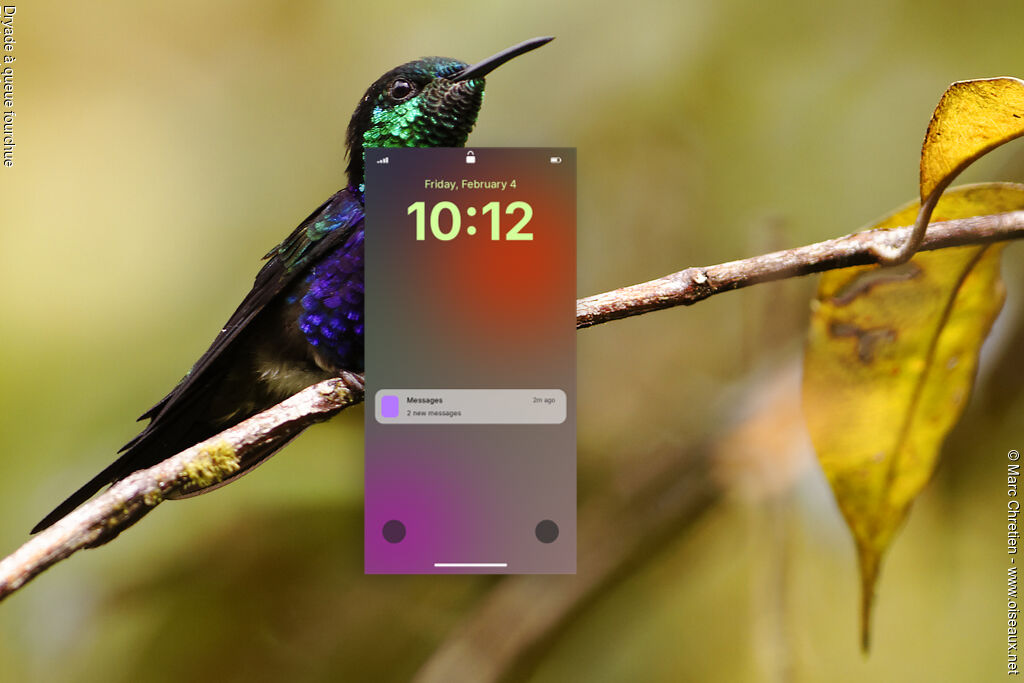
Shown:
10 h 12 min
